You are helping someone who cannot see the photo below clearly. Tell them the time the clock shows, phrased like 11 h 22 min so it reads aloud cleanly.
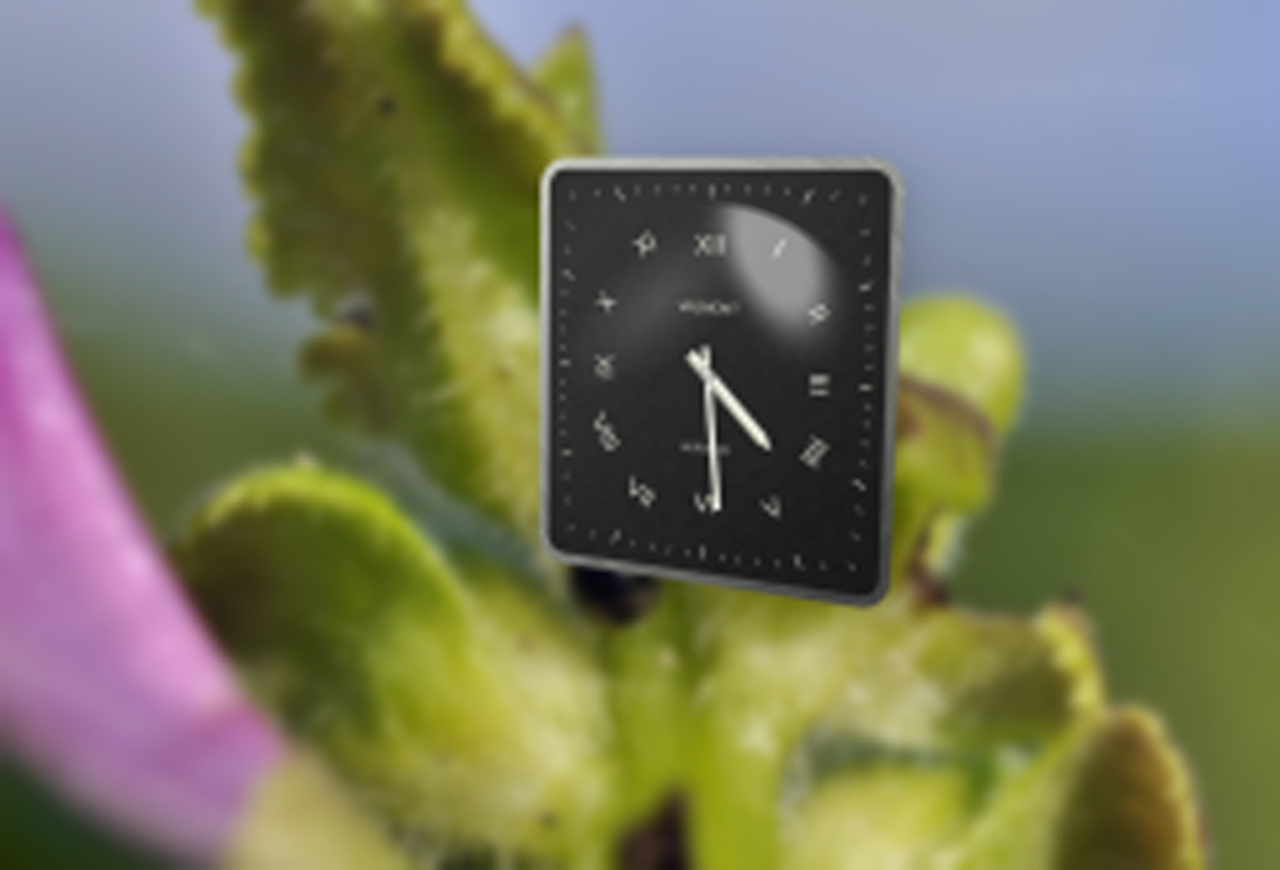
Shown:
4 h 29 min
